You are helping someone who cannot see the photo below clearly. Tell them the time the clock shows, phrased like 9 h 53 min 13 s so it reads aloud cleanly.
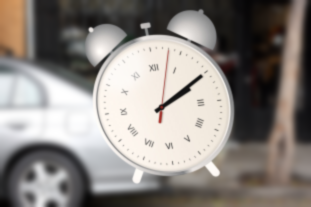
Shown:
2 h 10 min 03 s
